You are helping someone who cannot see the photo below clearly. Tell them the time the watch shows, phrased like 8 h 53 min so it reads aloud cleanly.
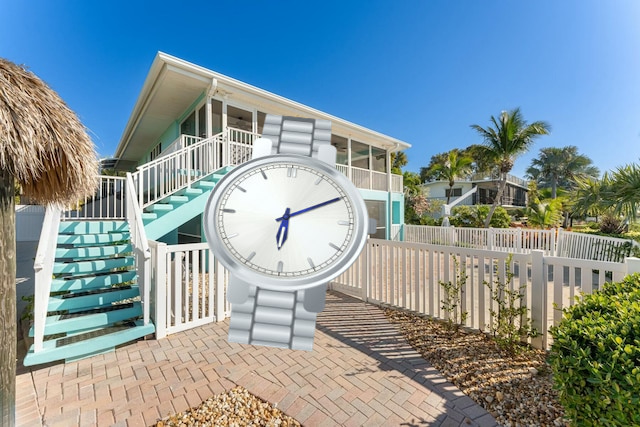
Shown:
6 h 10 min
